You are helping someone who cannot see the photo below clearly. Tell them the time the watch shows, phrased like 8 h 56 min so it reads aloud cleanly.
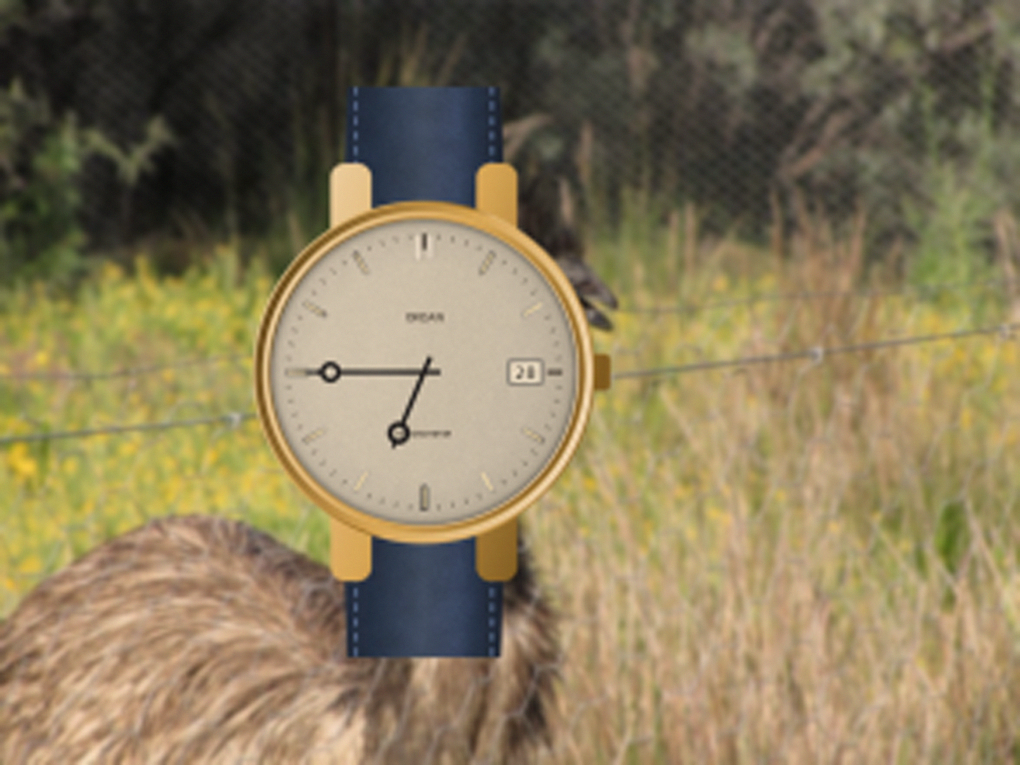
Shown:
6 h 45 min
